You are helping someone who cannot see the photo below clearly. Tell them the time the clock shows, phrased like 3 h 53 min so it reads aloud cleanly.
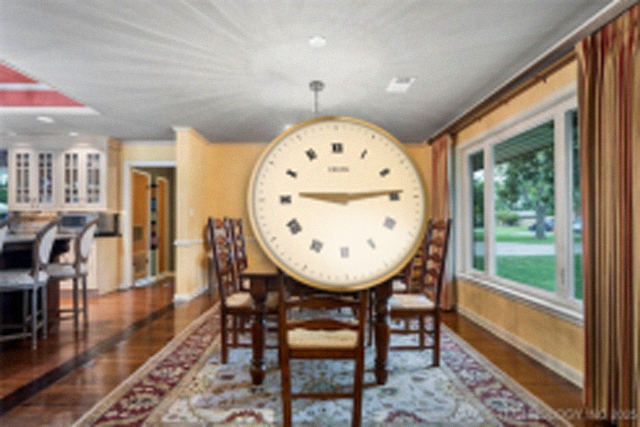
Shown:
9 h 14 min
